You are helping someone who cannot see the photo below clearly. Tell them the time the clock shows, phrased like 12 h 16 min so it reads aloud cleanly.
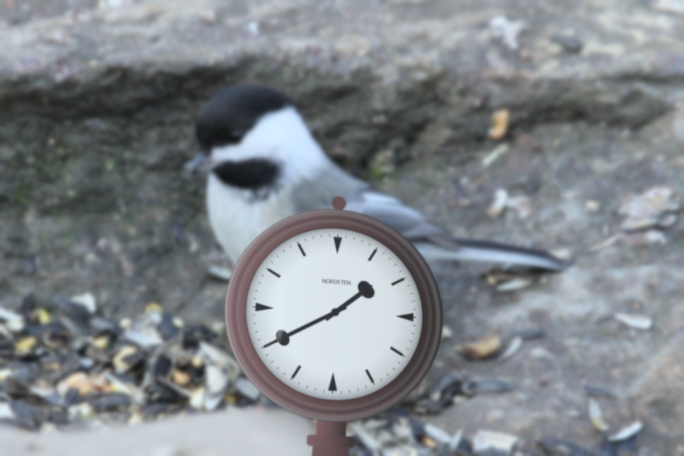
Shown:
1 h 40 min
